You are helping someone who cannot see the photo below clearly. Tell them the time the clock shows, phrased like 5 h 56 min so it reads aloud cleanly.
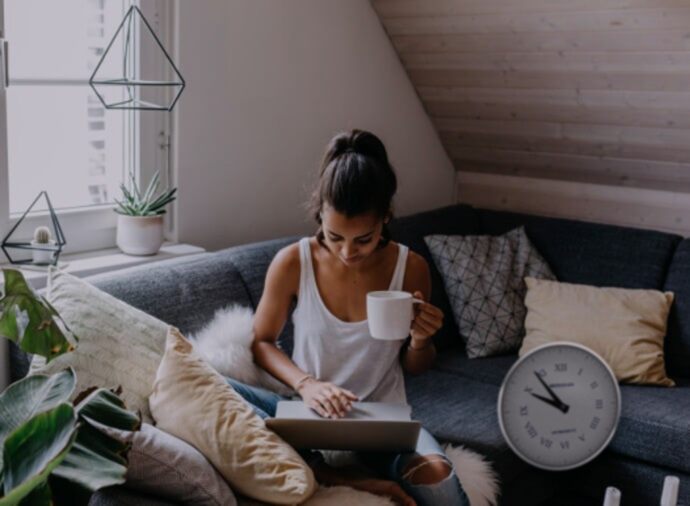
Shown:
9 h 54 min
